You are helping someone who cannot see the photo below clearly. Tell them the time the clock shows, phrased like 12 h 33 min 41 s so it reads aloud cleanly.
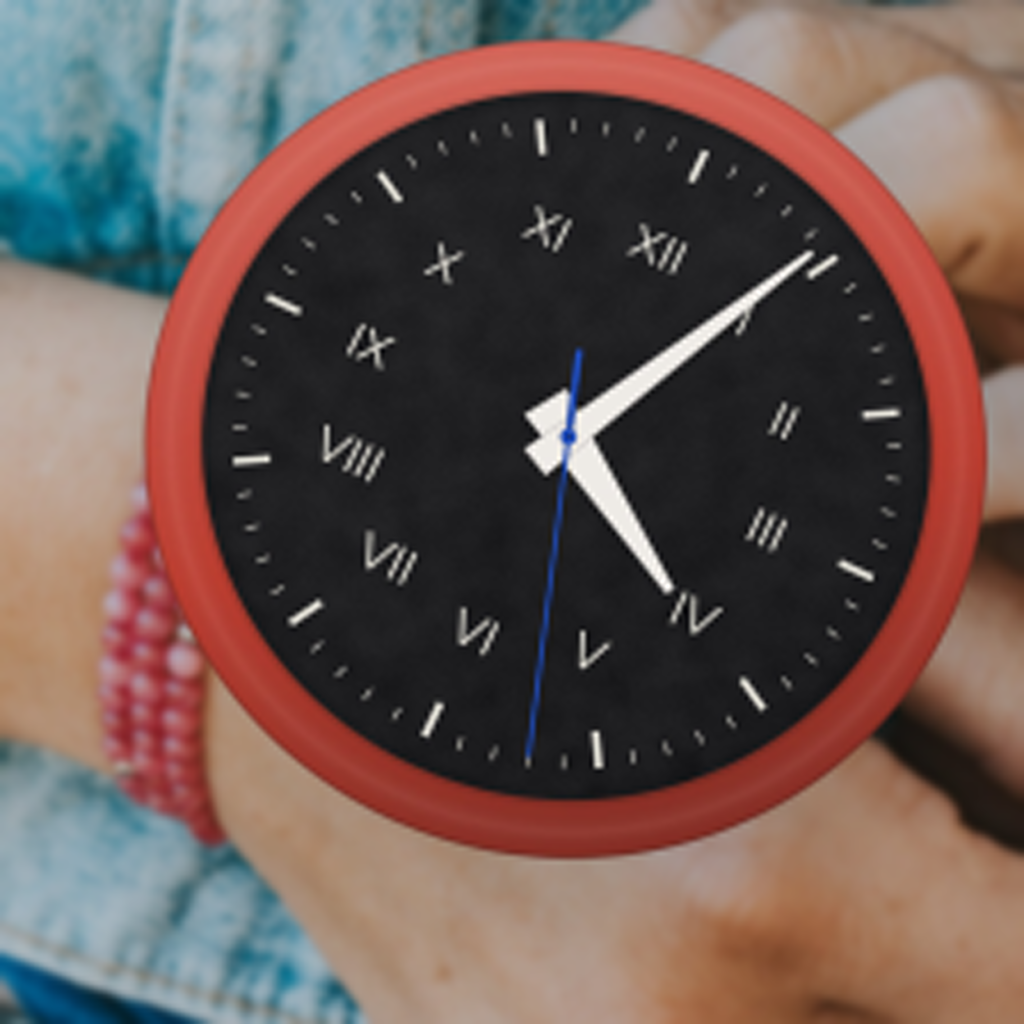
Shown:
4 h 04 min 27 s
